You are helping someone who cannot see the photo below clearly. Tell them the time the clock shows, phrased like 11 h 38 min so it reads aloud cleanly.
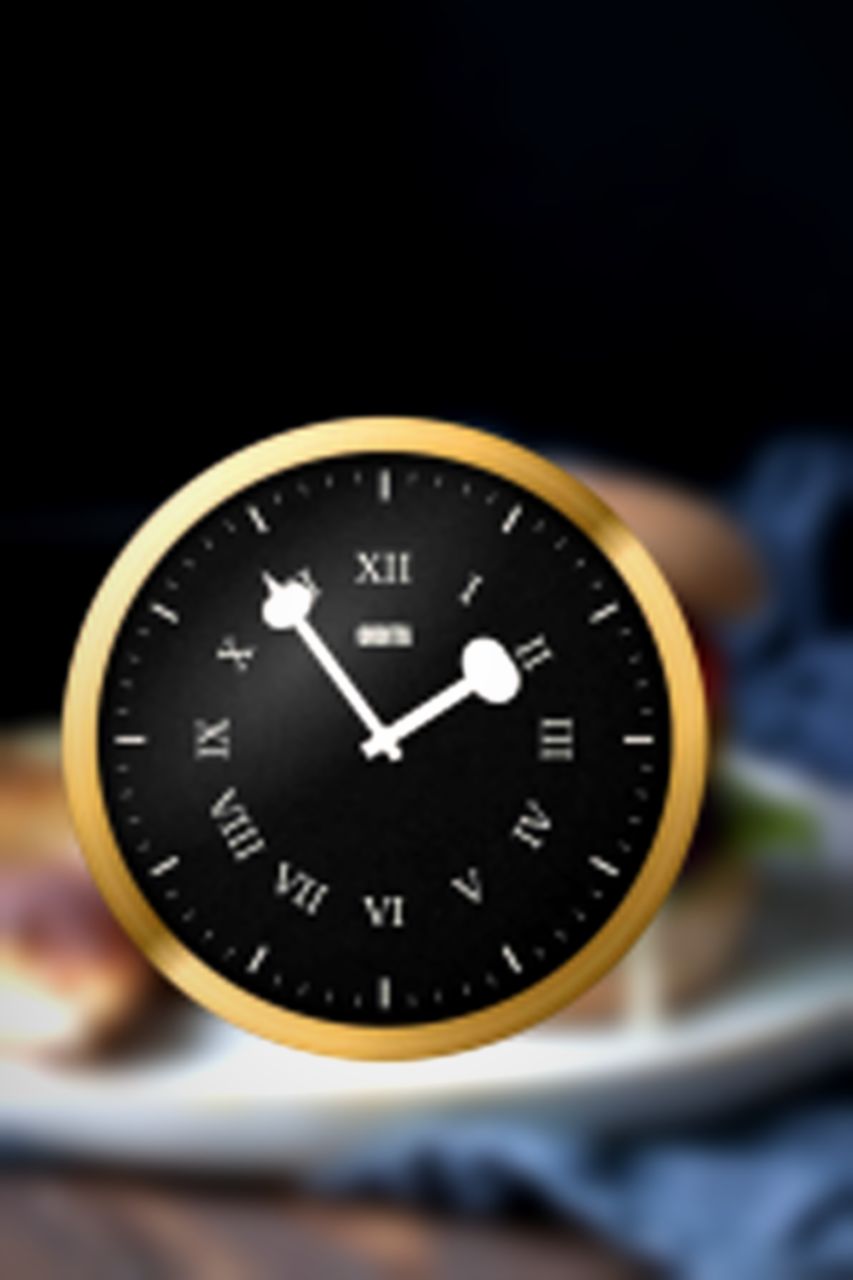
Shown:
1 h 54 min
